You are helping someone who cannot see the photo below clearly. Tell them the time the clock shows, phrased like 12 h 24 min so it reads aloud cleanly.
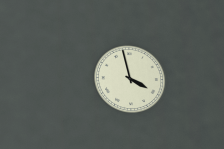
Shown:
3 h 58 min
